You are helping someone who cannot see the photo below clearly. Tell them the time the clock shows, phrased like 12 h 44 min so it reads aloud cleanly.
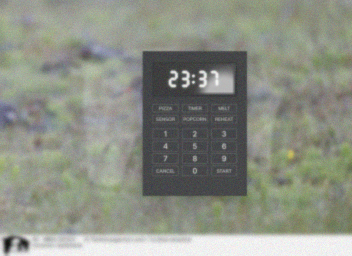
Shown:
23 h 37 min
